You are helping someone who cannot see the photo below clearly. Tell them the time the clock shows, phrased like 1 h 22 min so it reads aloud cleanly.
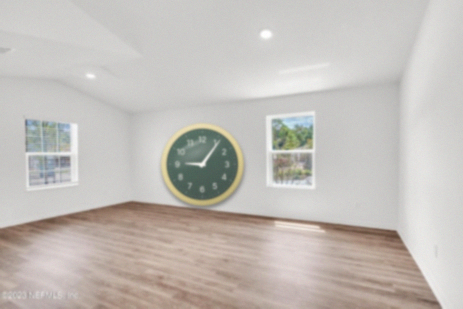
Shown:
9 h 06 min
